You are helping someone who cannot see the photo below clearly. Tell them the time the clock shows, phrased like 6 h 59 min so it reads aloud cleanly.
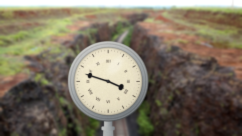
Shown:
3 h 48 min
